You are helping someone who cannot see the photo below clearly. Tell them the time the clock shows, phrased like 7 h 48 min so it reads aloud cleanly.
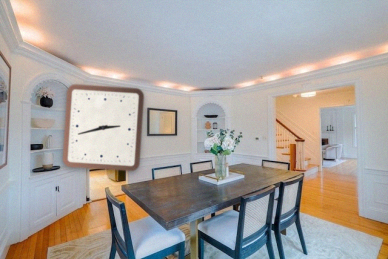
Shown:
2 h 42 min
